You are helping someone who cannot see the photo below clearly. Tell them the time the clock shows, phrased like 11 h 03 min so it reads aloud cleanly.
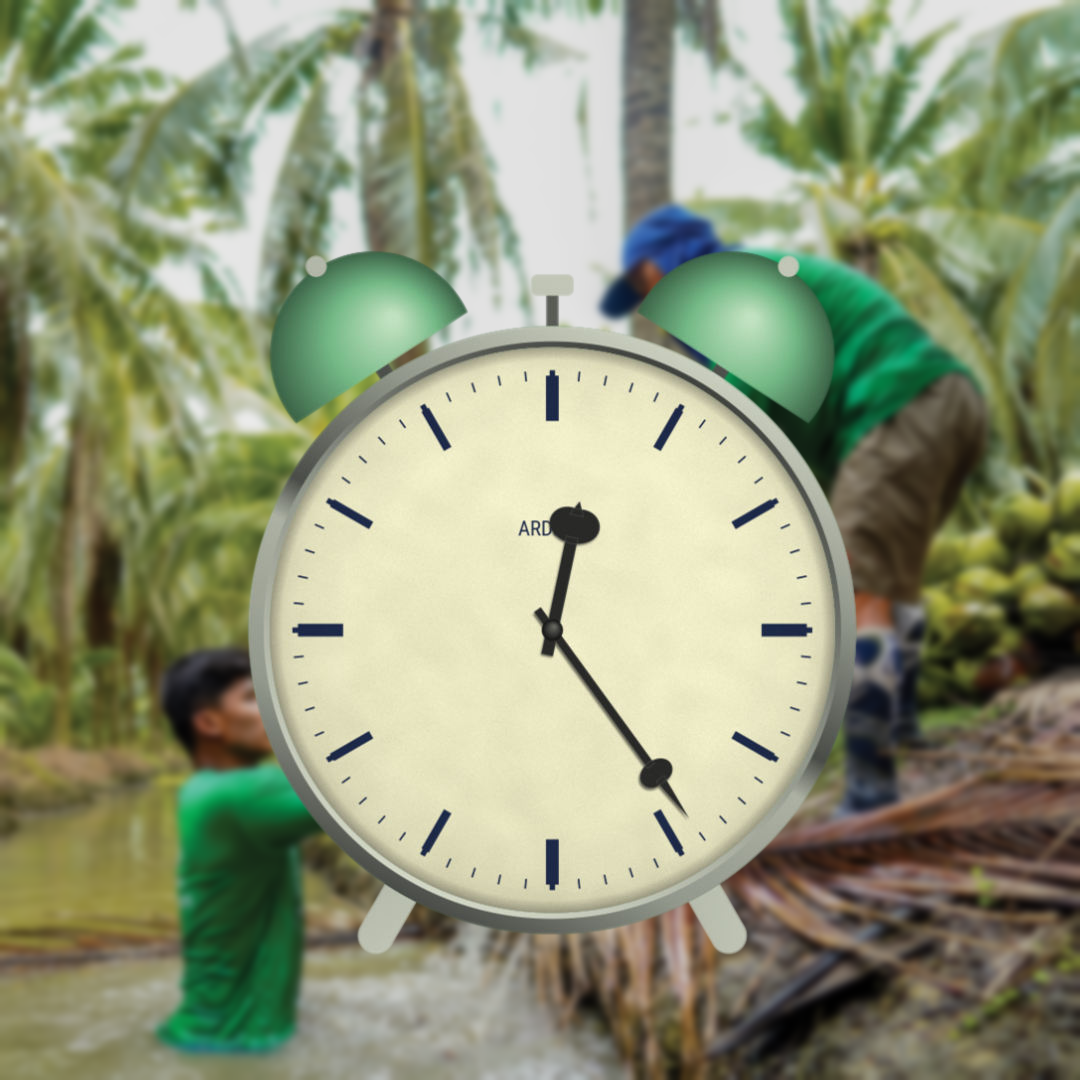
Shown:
12 h 24 min
